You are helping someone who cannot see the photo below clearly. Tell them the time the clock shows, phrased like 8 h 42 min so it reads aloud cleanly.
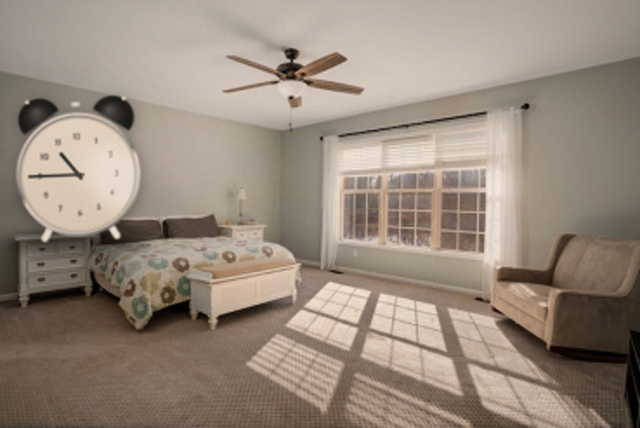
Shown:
10 h 45 min
